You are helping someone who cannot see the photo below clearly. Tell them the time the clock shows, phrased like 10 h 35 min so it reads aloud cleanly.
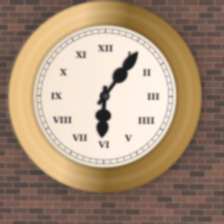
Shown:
6 h 06 min
